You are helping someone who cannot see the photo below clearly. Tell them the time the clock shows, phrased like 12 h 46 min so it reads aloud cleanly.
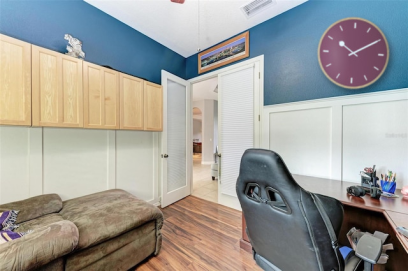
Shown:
10 h 10 min
